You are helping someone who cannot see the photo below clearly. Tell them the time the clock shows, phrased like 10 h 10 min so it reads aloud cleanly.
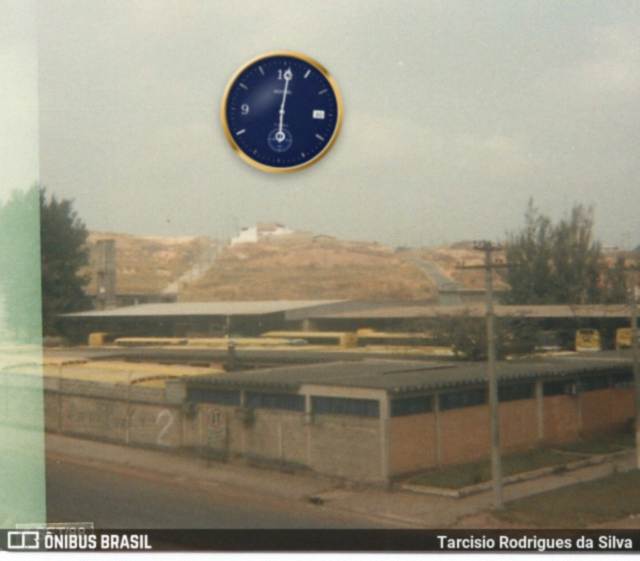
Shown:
6 h 01 min
